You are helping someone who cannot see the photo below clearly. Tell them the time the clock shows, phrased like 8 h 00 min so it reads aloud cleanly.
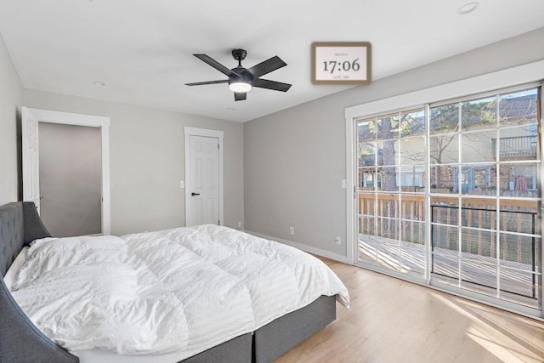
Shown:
17 h 06 min
